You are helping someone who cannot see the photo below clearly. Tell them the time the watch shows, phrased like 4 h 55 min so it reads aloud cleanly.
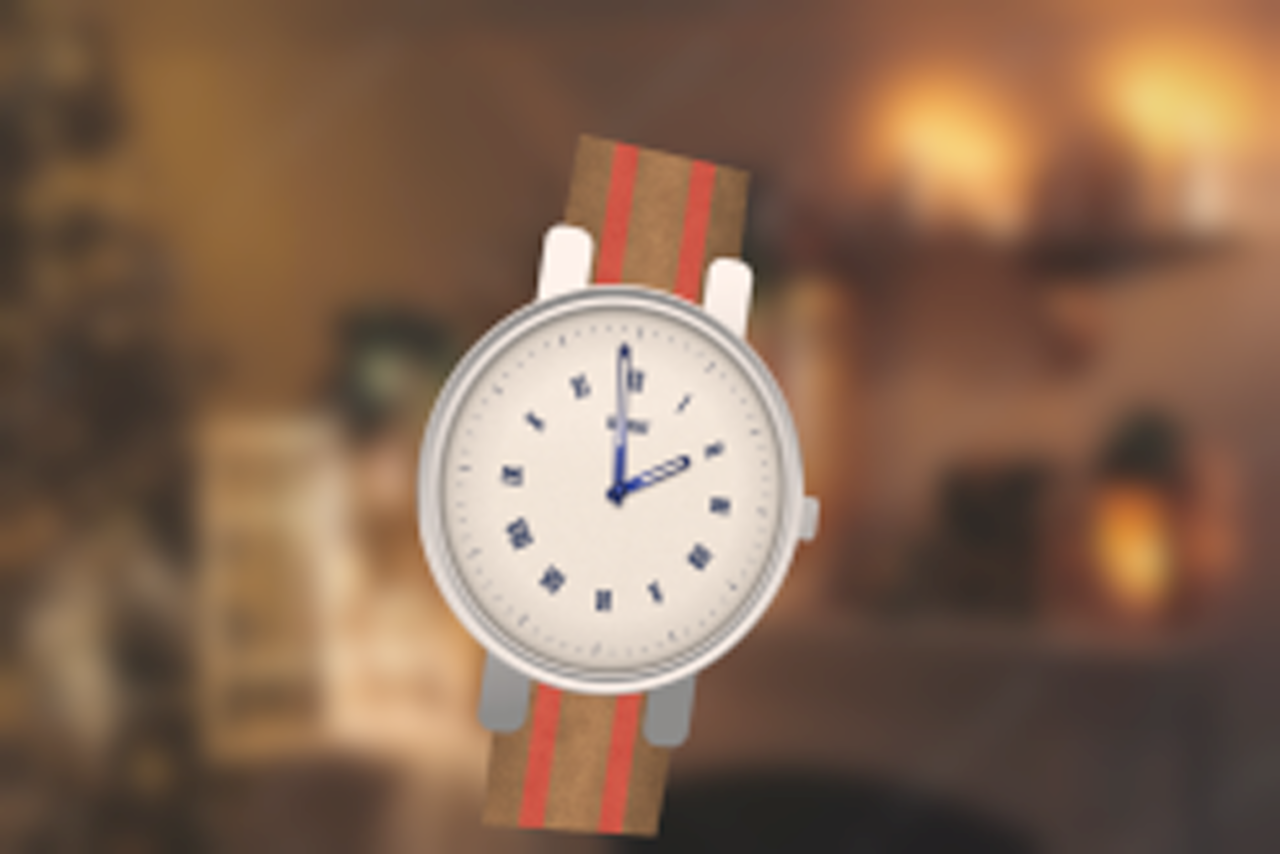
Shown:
1 h 59 min
